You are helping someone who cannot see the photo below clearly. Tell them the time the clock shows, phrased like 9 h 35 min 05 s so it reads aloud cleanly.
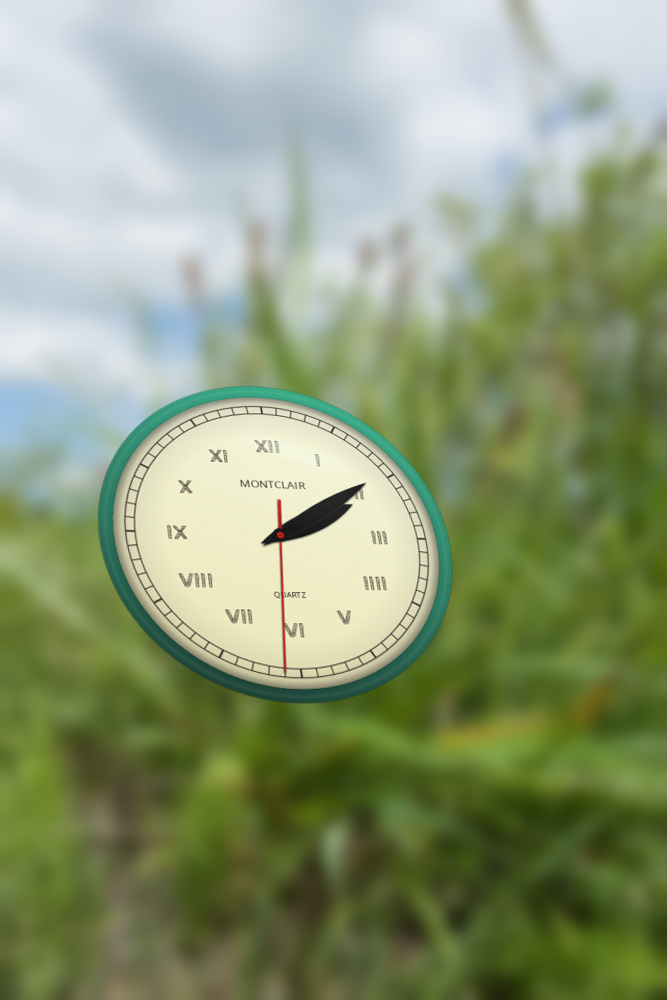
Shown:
2 h 09 min 31 s
